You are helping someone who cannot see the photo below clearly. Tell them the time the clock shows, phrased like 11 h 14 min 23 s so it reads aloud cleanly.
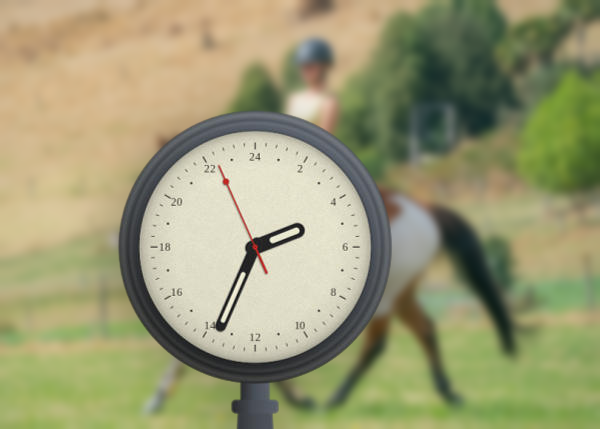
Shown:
4 h 33 min 56 s
